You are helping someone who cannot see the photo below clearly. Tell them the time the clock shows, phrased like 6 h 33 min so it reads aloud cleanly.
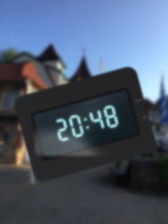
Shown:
20 h 48 min
